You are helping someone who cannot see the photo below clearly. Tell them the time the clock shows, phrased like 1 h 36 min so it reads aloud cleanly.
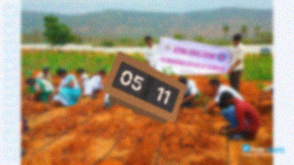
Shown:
5 h 11 min
